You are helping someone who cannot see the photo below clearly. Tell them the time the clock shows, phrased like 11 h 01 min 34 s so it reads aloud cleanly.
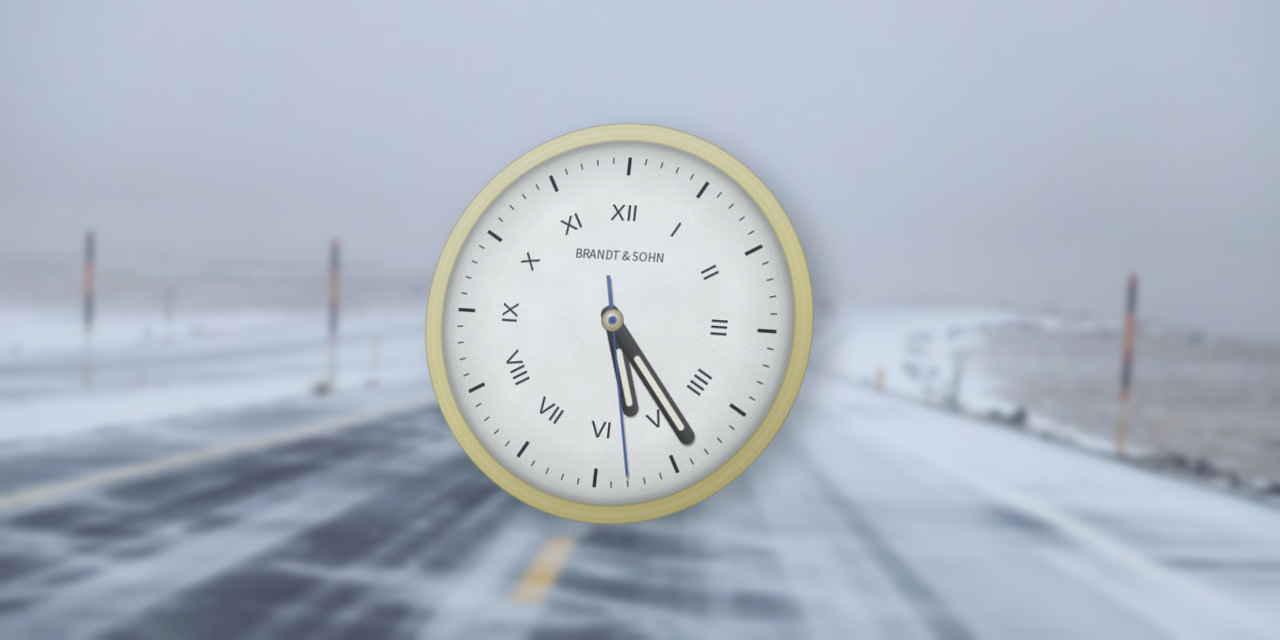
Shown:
5 h 23 min 28 s
